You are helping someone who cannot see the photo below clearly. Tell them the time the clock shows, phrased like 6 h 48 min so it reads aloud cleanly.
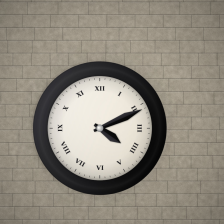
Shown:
4 h 11 min
